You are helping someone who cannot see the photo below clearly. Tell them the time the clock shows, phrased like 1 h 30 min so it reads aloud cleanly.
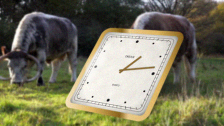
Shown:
1 h 13 min
